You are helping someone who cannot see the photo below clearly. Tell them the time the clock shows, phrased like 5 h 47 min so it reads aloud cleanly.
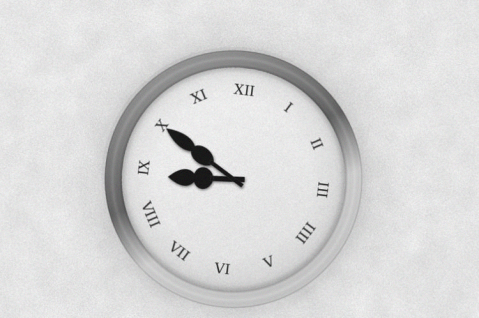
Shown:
8 h 50 min
